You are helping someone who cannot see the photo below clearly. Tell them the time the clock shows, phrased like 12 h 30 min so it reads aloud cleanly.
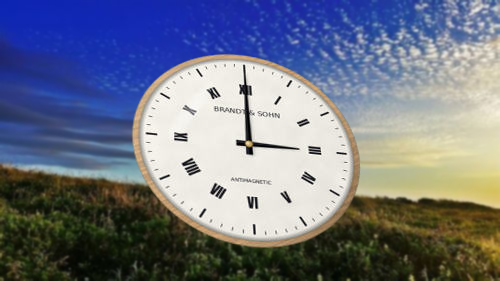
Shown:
3 h 00 min
